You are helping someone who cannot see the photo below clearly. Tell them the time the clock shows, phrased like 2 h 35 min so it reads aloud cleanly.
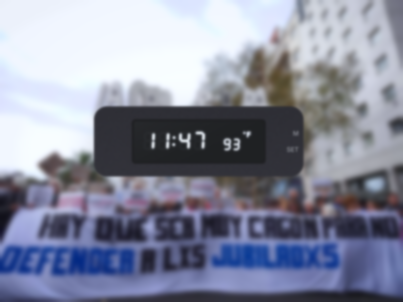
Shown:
11 h 47 min
